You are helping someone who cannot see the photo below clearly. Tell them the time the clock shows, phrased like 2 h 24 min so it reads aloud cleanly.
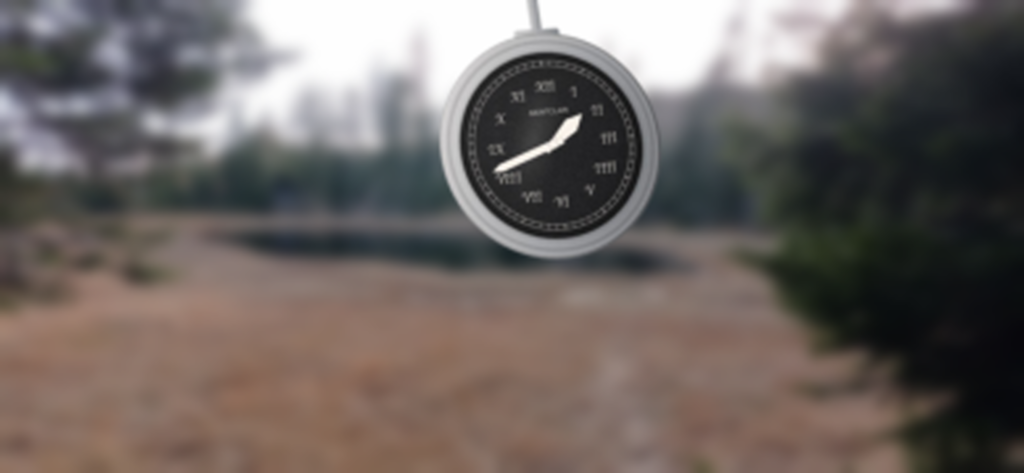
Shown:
1 h 42 min
